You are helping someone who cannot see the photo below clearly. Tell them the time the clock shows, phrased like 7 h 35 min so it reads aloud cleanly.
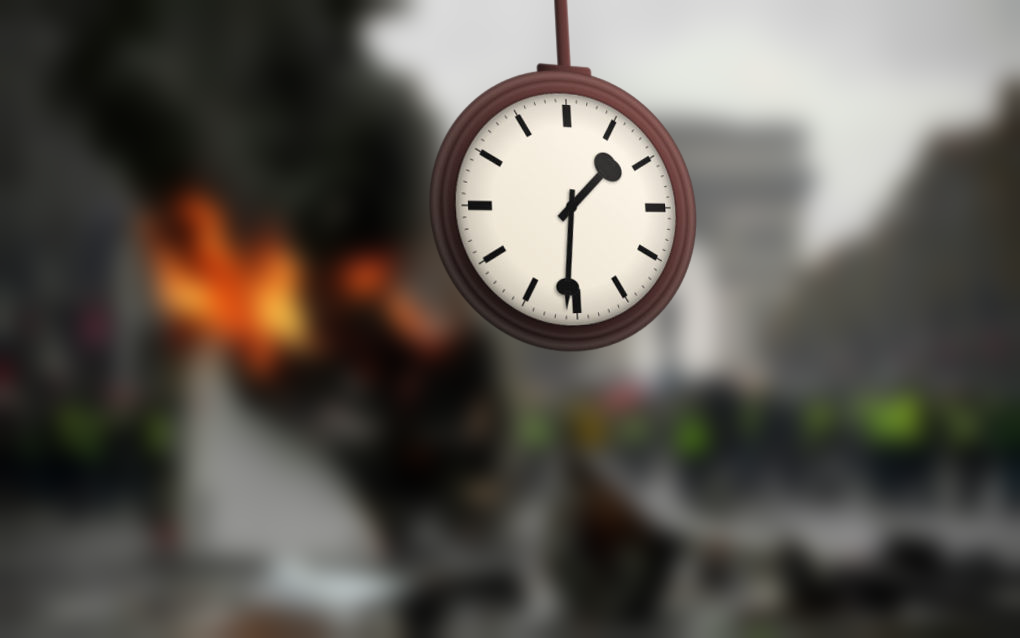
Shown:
1 h 31 min
